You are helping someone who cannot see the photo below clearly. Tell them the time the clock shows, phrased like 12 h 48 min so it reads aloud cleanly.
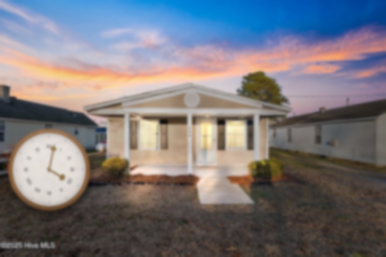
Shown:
4 h 02 min
